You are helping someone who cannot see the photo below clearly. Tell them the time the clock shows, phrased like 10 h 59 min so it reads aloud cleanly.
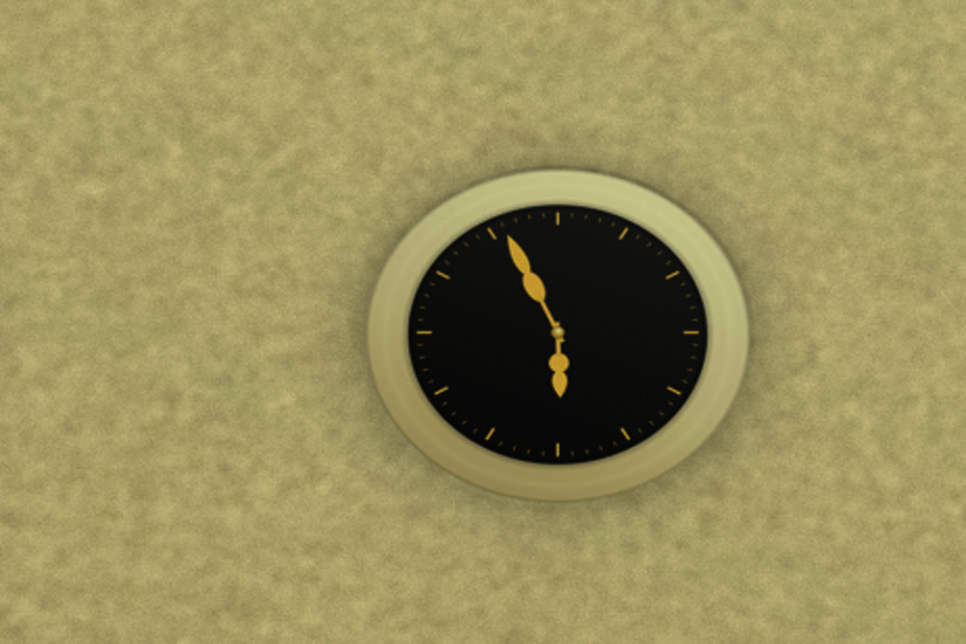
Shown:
5 h 56 min
